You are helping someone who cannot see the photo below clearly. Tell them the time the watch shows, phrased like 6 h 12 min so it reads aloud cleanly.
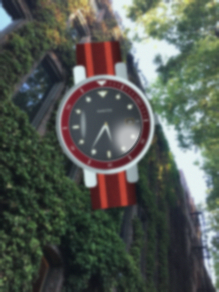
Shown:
5 h 36 min
